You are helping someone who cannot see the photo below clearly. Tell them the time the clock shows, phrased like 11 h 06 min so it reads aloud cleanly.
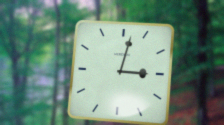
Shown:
3 h 02 min
